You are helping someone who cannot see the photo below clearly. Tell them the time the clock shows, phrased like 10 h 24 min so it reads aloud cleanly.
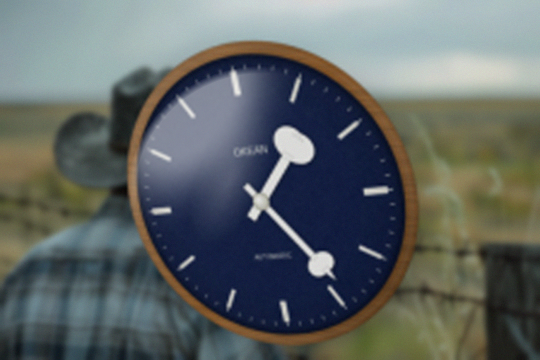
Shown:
1 h 24 min
